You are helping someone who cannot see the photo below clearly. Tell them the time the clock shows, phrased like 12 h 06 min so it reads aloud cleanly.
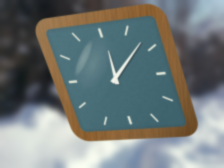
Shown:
12 h 08 min
